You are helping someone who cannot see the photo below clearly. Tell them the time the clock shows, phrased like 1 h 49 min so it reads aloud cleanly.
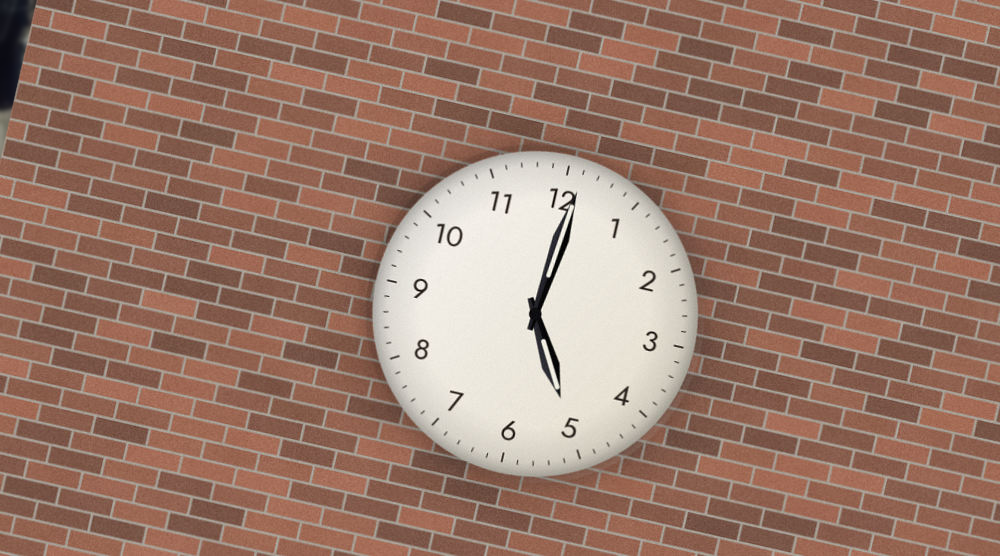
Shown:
5 h 01 min
